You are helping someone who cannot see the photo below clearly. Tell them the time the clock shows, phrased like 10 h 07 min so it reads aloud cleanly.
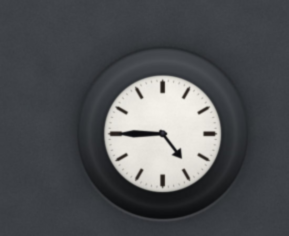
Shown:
4 h 45 min
